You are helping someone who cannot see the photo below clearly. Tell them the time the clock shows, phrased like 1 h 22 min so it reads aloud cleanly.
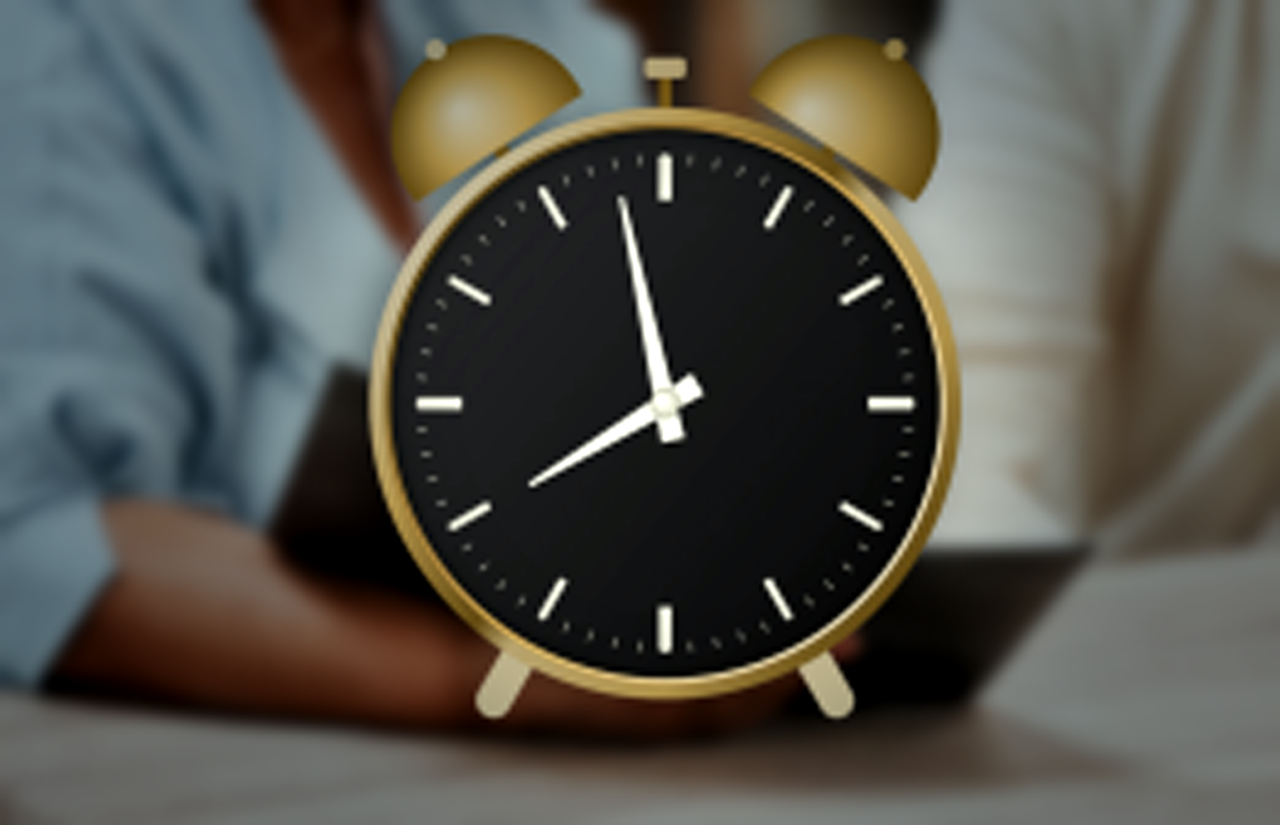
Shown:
7 h 58 min
